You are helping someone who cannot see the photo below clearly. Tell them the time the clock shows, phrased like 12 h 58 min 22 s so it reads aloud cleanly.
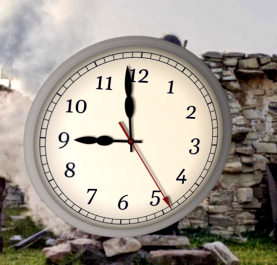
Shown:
8 h 58 min 24 s
